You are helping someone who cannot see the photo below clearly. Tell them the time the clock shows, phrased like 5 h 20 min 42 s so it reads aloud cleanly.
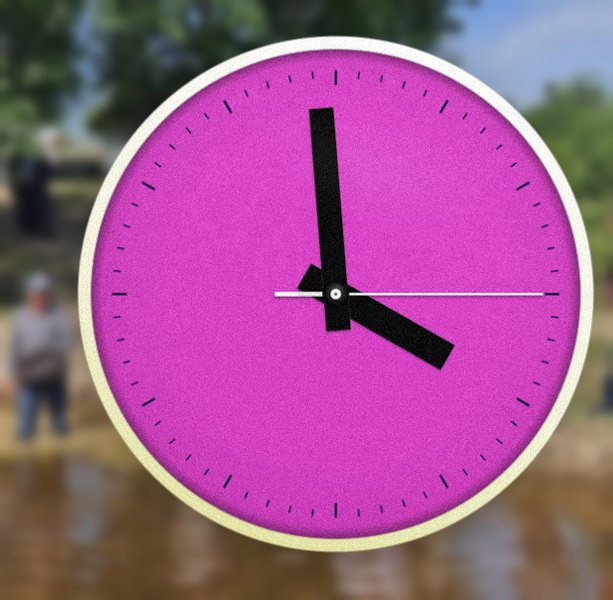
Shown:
3 h 59 min 15 s
